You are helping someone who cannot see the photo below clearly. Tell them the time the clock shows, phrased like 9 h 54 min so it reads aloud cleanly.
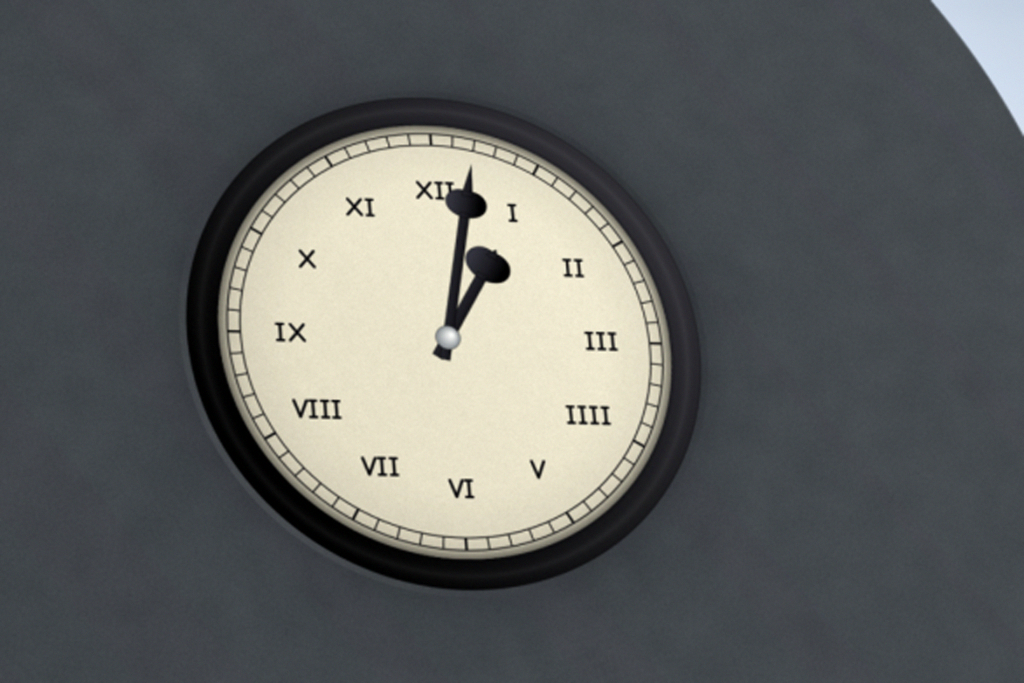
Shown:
1 h 02 min
